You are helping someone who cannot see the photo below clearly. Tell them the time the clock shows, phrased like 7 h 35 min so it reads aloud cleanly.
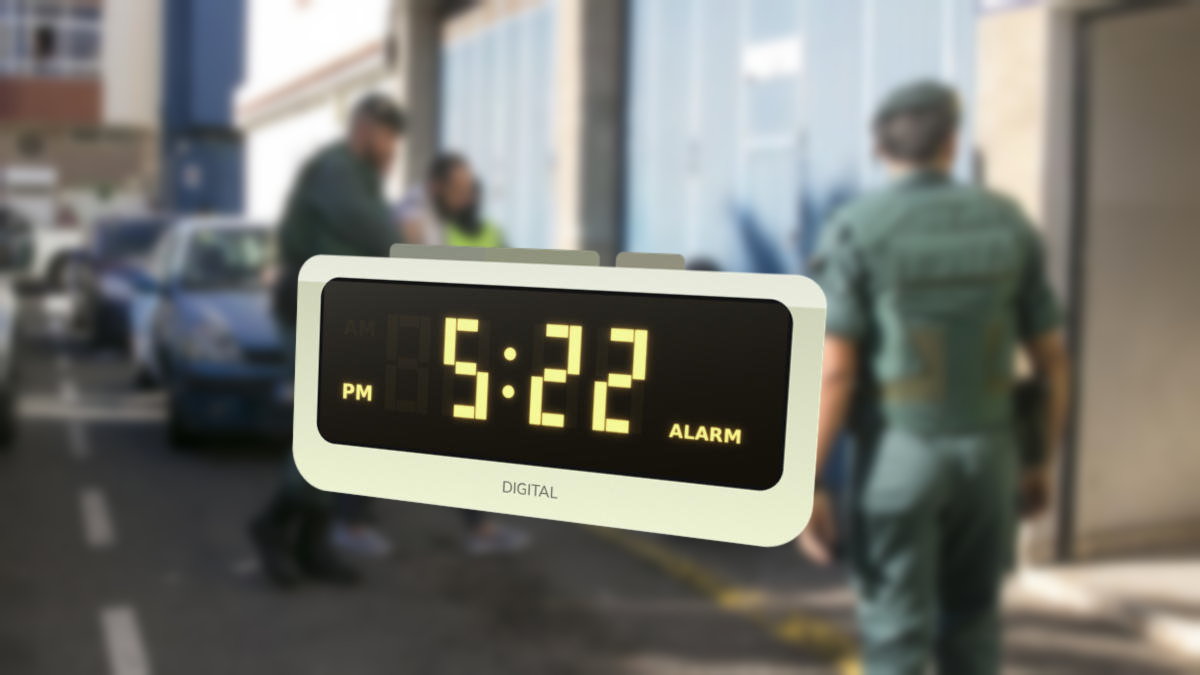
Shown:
5 h 22 min
